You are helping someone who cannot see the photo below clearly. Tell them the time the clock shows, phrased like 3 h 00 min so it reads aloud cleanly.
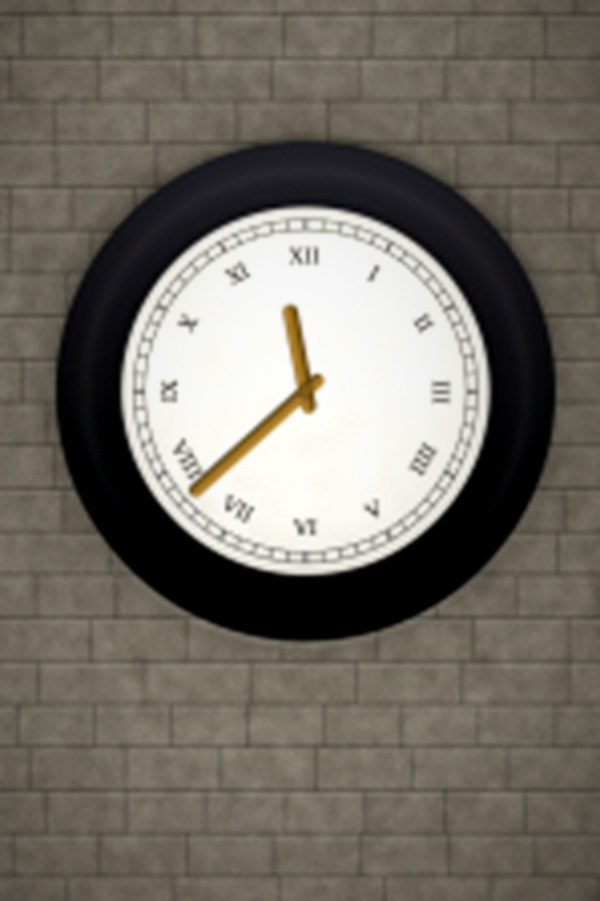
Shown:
11 h 38 min
